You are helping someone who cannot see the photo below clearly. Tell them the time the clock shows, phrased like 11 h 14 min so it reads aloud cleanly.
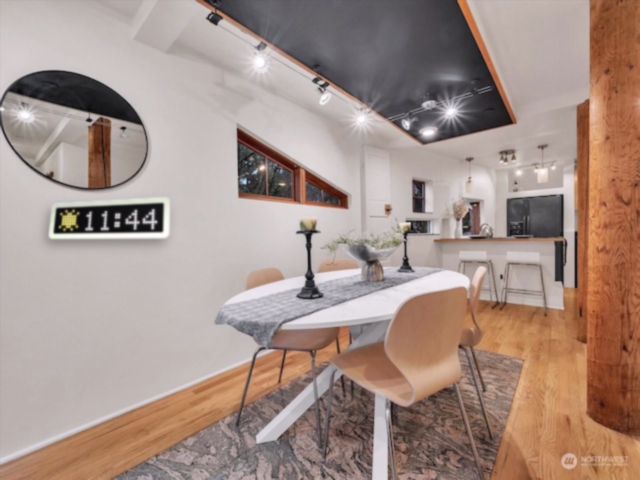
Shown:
11 h 44 min
